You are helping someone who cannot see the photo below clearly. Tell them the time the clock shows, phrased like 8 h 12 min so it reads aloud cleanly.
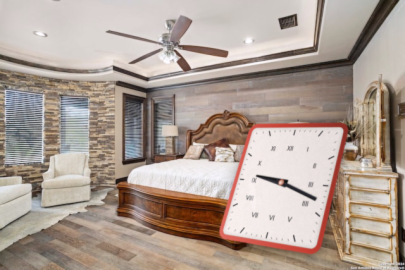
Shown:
9 h 18 min
